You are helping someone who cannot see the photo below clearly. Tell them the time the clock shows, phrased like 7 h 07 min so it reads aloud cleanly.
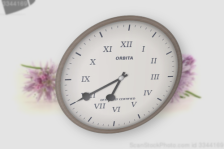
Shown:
6 h 40 min
